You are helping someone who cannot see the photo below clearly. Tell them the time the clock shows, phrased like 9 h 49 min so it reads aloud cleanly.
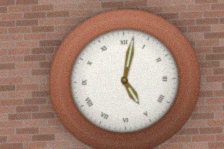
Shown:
5 h 02 min
